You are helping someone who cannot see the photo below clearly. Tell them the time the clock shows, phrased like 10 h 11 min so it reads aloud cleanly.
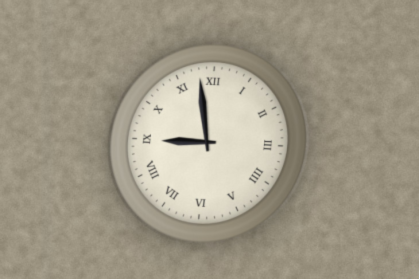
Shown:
8 h 58 min
